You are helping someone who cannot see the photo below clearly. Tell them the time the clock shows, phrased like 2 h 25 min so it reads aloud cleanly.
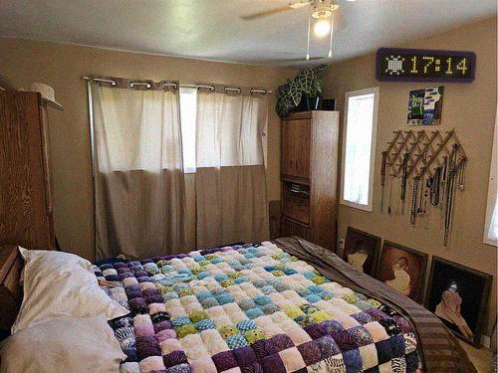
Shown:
17 h 14 min
